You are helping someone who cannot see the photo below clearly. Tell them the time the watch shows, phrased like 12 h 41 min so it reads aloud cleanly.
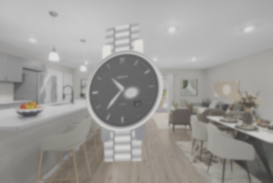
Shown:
10 h 37 min
